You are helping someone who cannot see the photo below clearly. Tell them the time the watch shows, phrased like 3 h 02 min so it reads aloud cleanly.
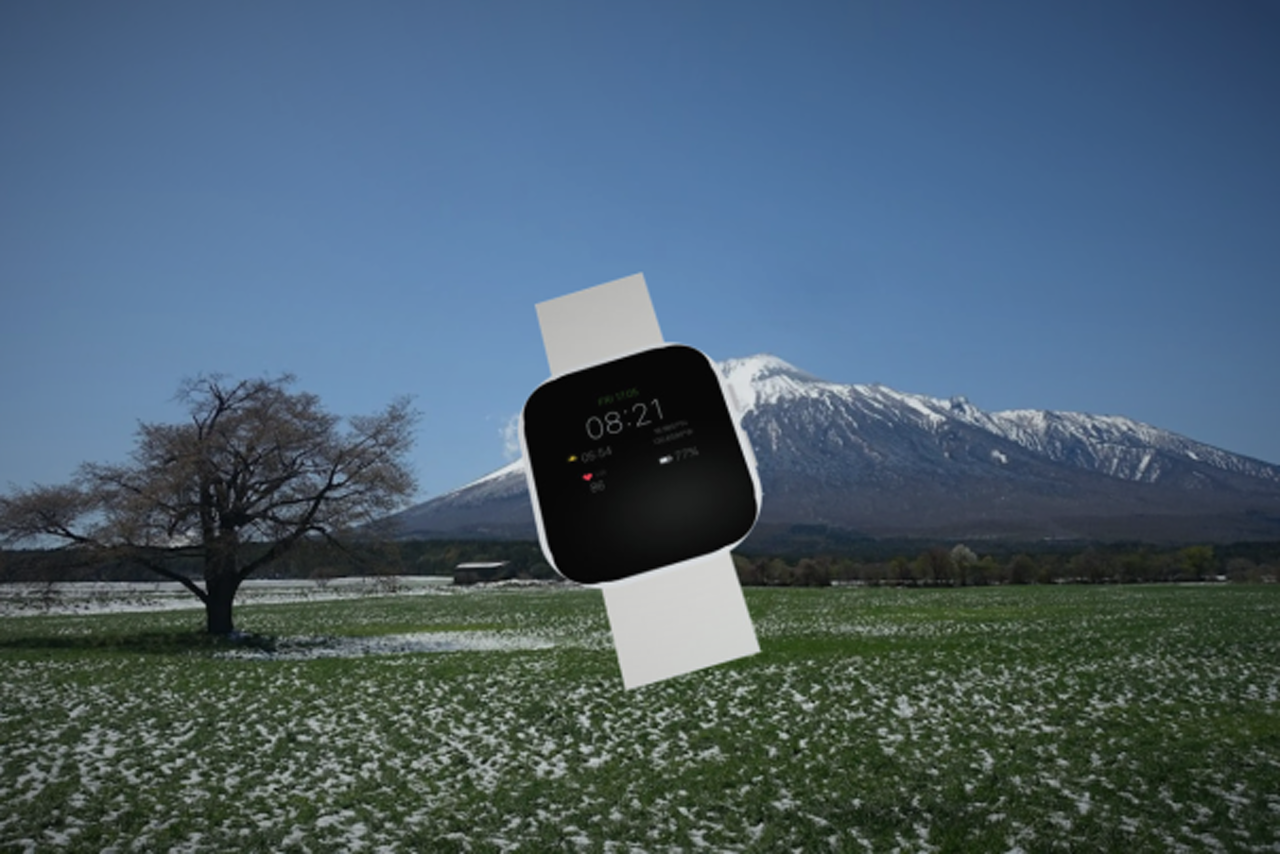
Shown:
8 h 21 min
